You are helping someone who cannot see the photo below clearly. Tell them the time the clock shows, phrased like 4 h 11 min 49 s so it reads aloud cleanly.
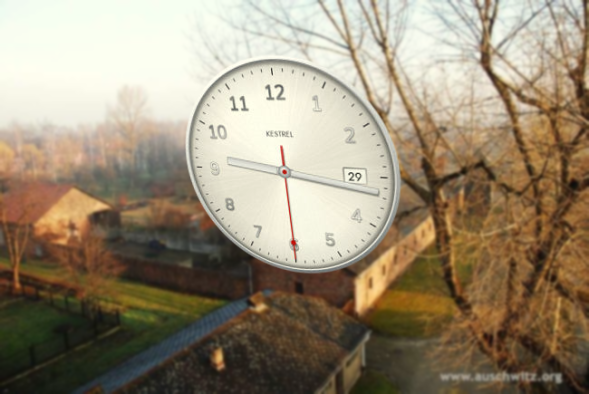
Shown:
9 h 16 min 30 s
